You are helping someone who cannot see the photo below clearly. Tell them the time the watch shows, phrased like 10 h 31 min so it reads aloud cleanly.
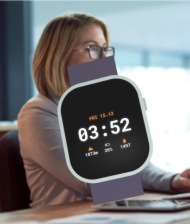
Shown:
3 h 52 min
